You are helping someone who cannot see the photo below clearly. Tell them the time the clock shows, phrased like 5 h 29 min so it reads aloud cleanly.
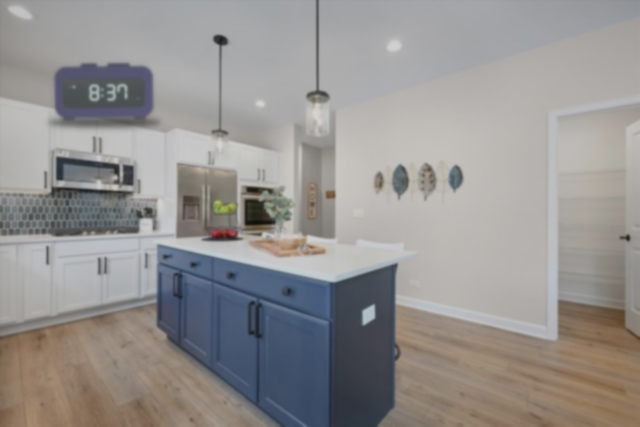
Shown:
8 h 37 min
